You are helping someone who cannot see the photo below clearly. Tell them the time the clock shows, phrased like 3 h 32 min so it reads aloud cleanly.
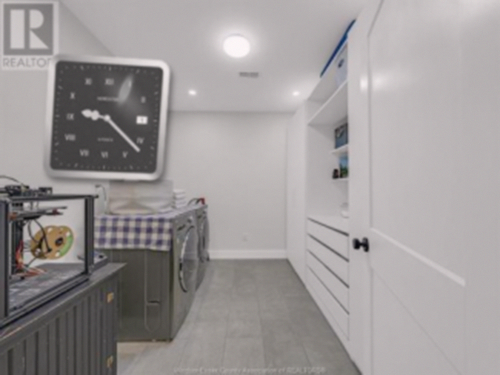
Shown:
9 h 22 min
